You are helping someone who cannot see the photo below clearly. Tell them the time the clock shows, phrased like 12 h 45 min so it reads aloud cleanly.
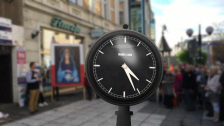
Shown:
4 h 26 min
